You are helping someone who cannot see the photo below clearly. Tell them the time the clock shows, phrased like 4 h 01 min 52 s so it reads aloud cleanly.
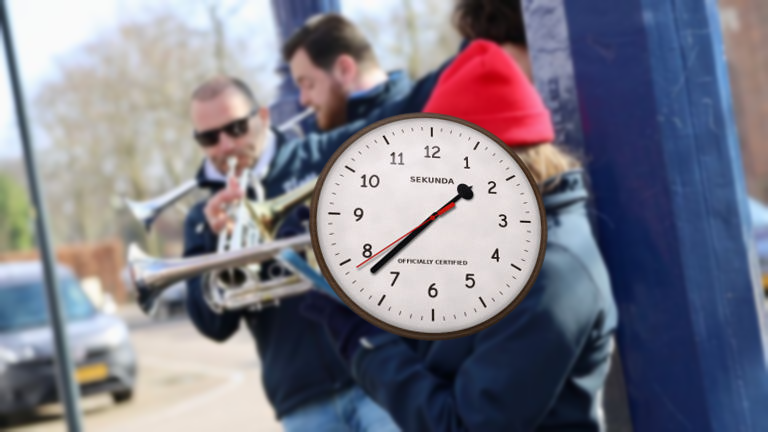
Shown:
1 h 37 min 39 s
